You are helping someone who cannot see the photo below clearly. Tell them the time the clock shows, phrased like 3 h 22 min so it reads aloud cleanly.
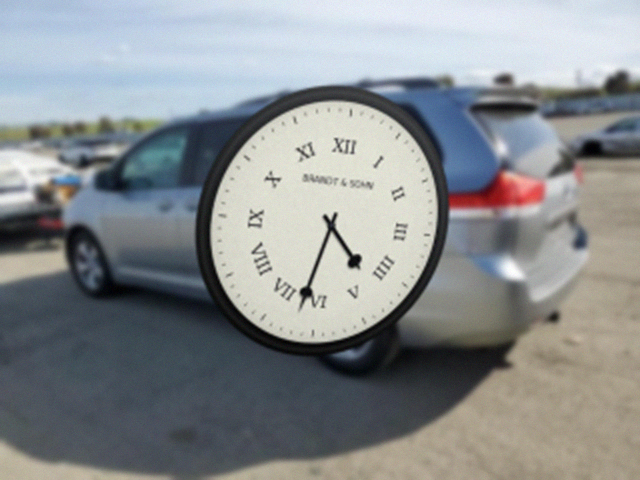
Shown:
4 h 32 min
